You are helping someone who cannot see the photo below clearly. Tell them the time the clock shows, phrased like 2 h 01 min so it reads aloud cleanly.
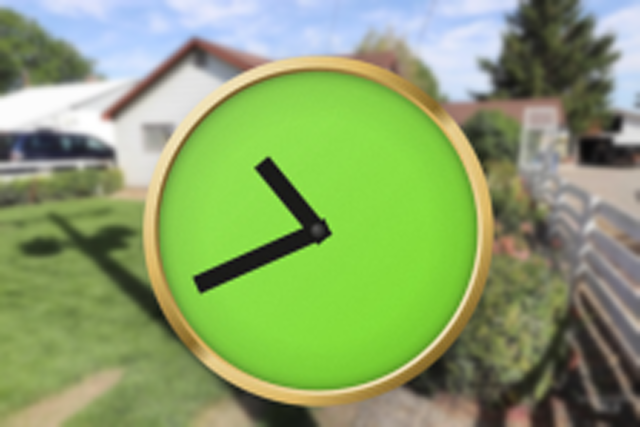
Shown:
10 h 41 min
